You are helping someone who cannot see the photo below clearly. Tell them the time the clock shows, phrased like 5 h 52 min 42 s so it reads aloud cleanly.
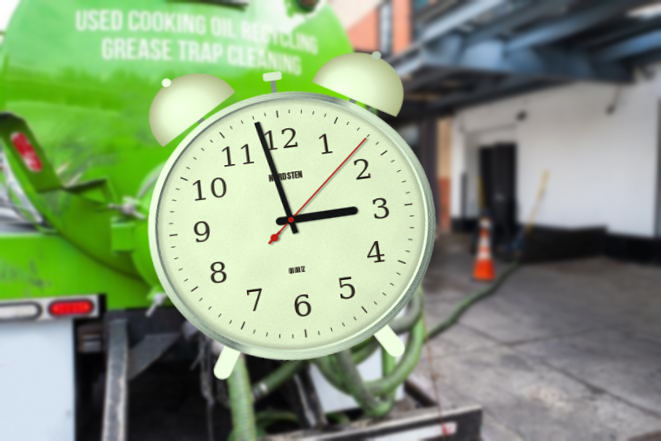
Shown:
2 h 58 min 08 s
